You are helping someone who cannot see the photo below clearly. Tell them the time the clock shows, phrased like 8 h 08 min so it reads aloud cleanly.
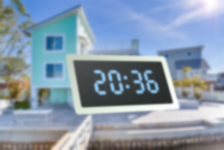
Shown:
20 h 36 min
